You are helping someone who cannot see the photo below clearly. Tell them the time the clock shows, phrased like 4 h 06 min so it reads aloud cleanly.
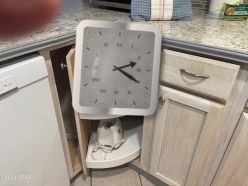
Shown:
2 h 20 min
